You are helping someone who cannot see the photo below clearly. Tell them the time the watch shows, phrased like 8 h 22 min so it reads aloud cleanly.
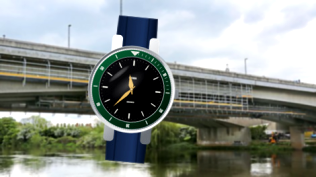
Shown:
11 h 37 min
